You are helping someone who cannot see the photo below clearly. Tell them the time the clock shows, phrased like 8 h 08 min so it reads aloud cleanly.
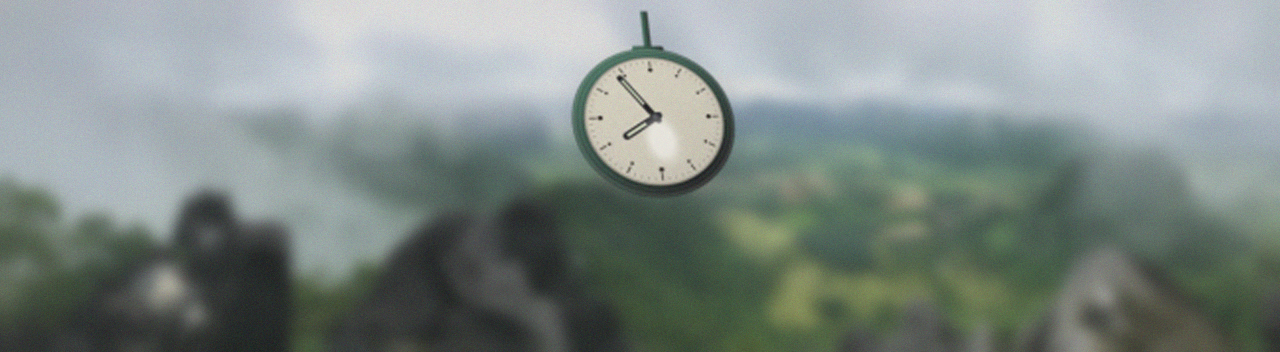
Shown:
7 h 54 min
